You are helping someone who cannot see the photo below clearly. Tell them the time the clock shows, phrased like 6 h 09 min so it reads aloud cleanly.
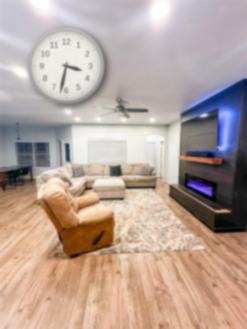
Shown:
3 h 32 min
